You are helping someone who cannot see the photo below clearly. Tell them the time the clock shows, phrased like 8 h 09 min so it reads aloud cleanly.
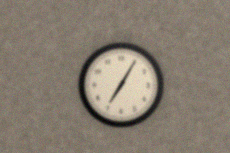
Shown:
7 h 05 min
